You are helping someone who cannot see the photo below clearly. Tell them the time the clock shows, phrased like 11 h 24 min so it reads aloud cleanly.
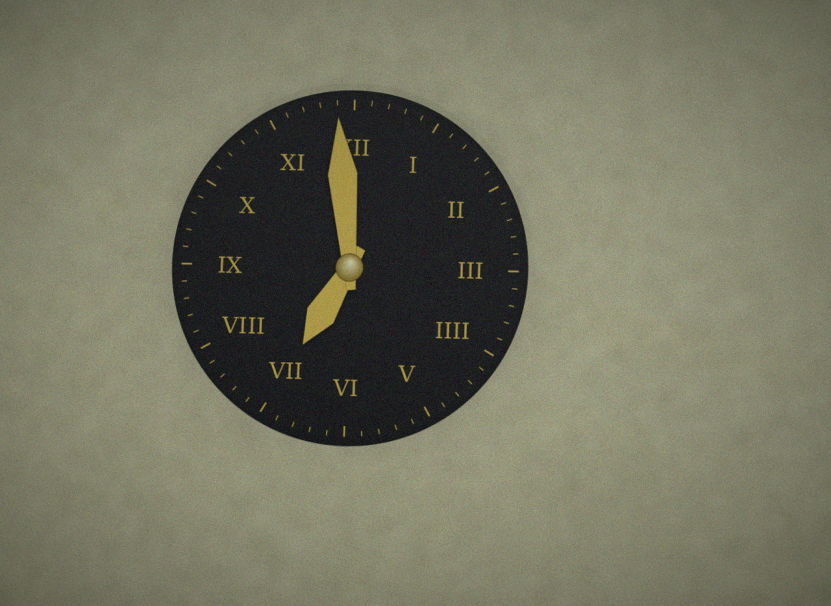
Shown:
6 h 59 min
